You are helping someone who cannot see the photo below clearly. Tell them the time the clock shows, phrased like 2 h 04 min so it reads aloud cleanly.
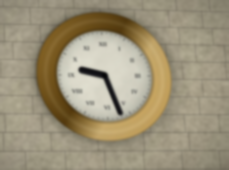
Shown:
9 h 27 min
